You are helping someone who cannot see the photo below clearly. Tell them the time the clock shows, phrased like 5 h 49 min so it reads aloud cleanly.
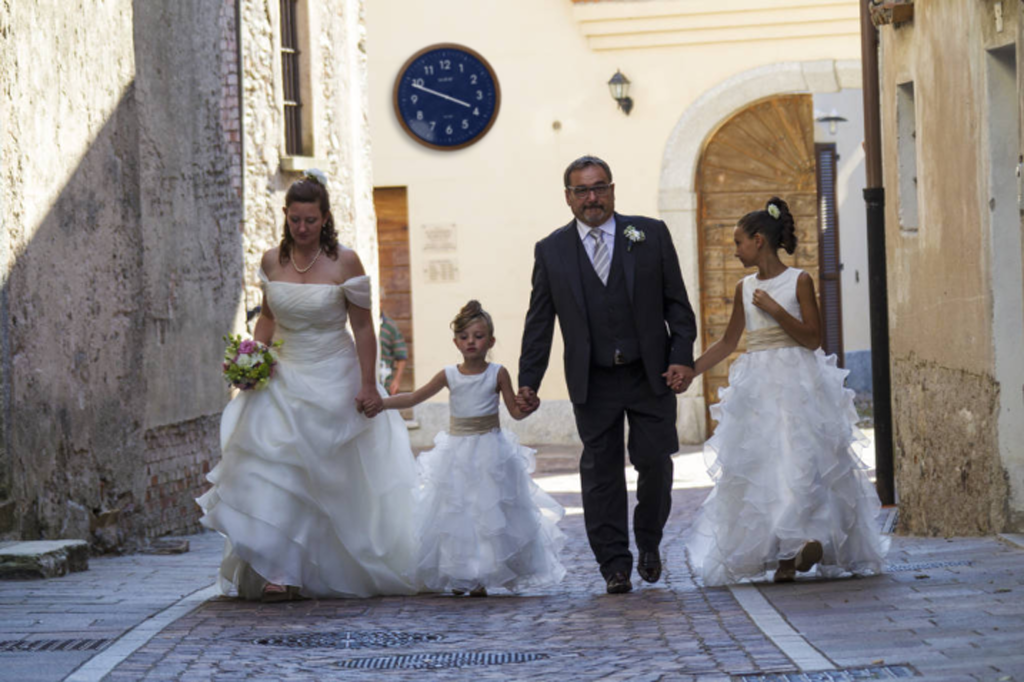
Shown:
3 h 49 min
